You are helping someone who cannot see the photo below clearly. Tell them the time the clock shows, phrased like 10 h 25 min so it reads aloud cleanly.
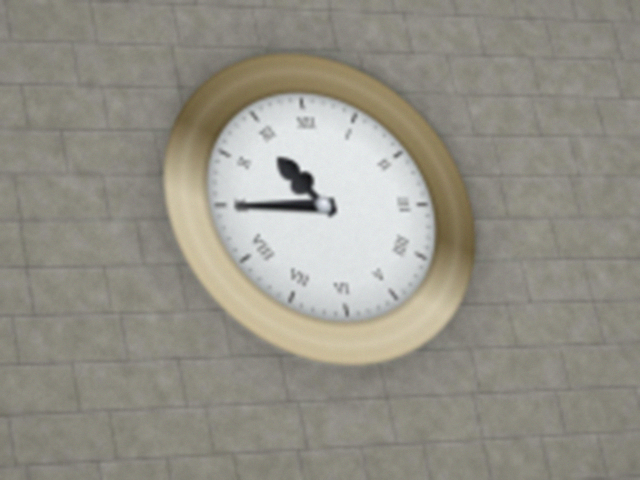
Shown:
10 h 45 min
